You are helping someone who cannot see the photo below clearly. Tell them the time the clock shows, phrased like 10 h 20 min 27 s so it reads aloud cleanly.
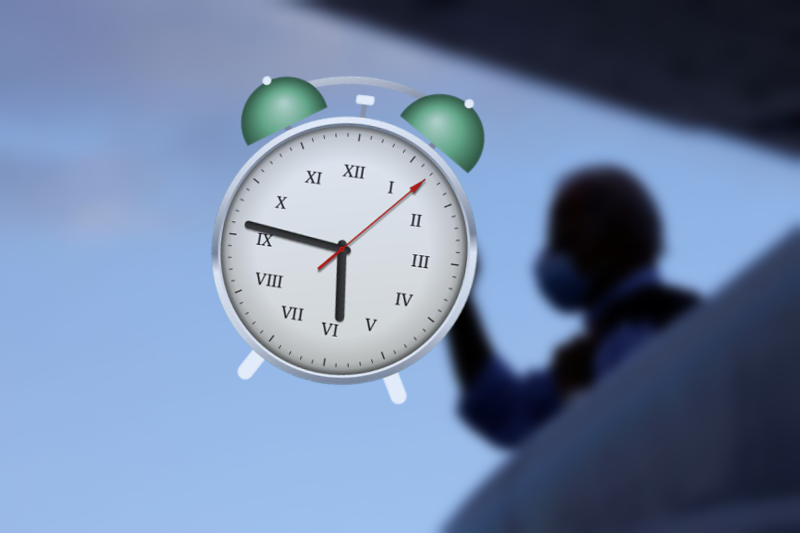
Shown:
5 h 46 min 07 s
